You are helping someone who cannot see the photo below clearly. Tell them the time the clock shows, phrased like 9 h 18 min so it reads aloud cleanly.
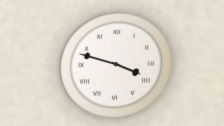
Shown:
3 h 48 min
